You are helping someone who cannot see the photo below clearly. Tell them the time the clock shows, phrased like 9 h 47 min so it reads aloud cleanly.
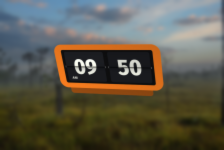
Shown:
9 h 50 min
